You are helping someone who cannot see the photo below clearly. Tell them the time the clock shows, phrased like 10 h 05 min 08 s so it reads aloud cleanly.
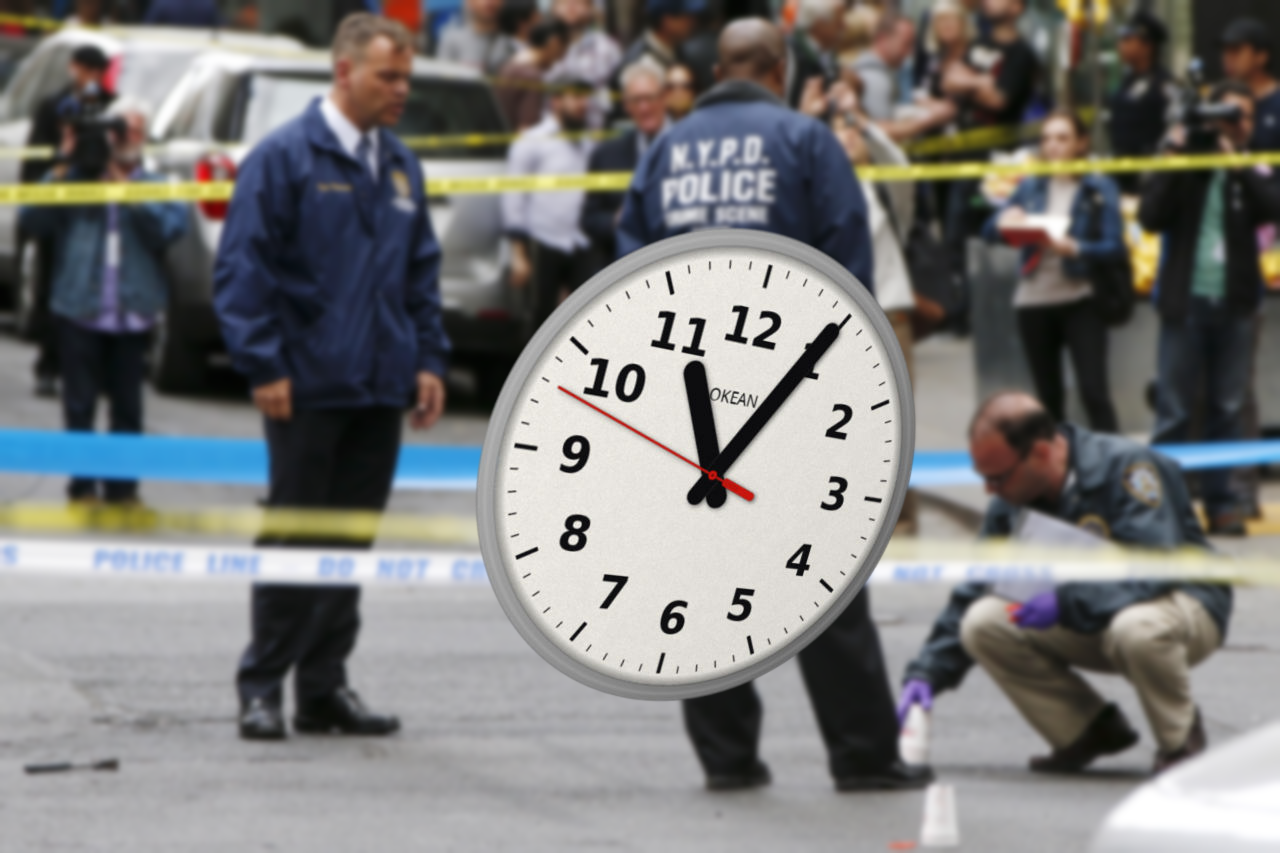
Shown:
11 h 04 min 48 s
